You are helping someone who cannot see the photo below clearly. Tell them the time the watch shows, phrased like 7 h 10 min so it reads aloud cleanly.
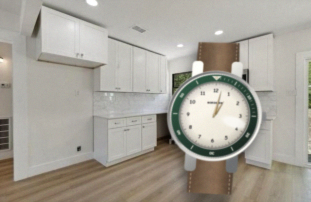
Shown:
1 h 02 min
